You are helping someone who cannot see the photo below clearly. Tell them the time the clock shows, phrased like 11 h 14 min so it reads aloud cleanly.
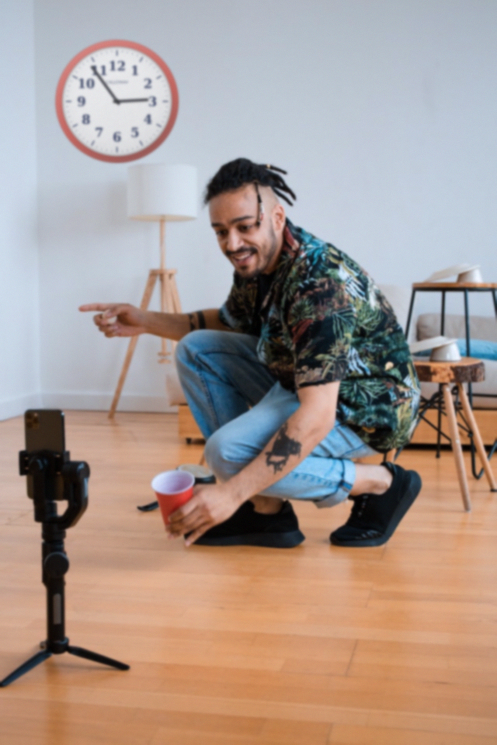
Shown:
2 h 54 min
